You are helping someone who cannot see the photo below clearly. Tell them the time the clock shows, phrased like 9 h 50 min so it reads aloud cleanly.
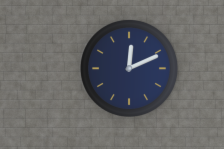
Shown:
12 h 11 min
